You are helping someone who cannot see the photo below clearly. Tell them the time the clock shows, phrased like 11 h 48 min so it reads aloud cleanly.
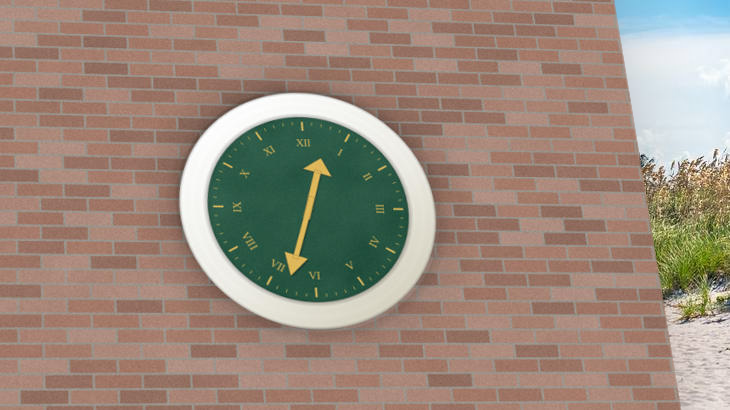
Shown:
12 h 33 min
